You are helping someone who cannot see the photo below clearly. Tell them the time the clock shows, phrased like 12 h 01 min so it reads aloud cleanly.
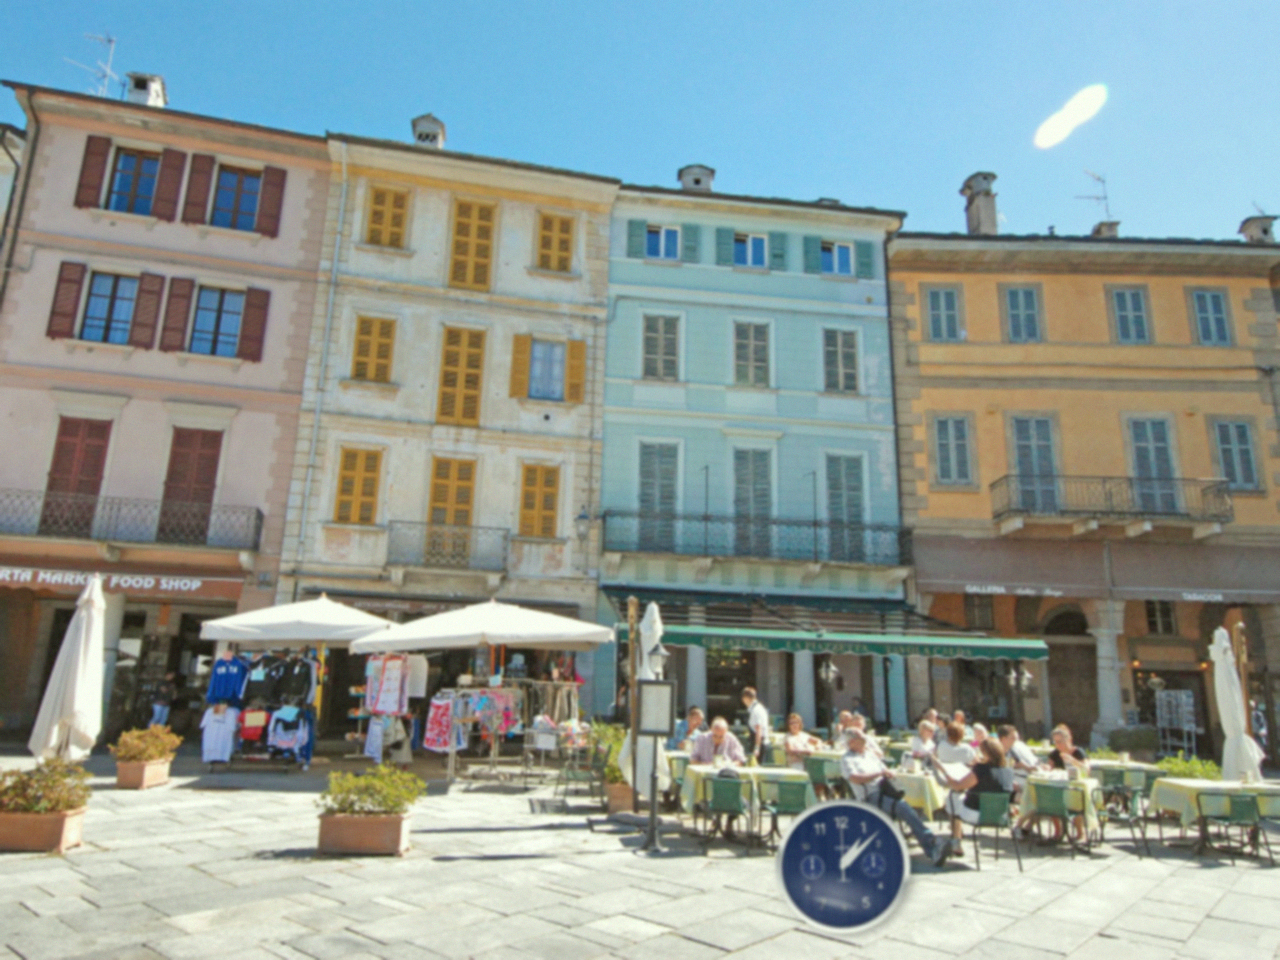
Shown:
1 h 08 min
